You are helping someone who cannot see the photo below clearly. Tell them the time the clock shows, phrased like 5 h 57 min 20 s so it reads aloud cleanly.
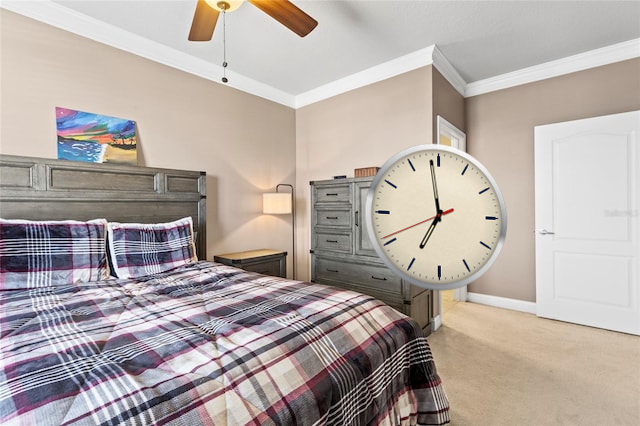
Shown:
6 h 58 min 41 s
